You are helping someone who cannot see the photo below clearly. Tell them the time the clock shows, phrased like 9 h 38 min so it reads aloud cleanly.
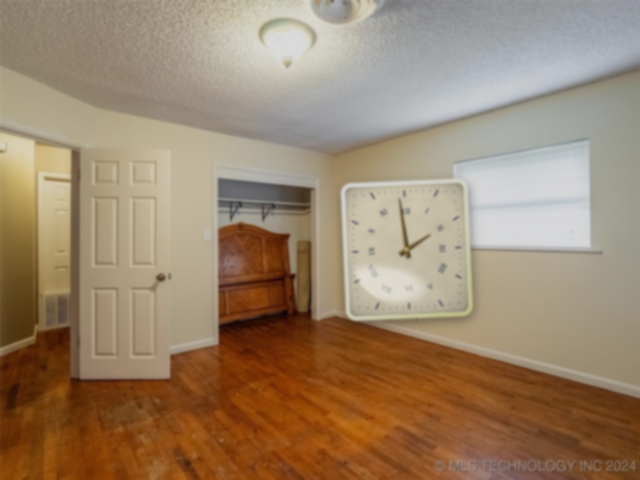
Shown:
1 h 59 min
